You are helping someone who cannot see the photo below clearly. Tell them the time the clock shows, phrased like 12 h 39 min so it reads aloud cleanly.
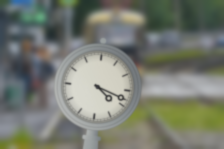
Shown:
4 h 18 min
